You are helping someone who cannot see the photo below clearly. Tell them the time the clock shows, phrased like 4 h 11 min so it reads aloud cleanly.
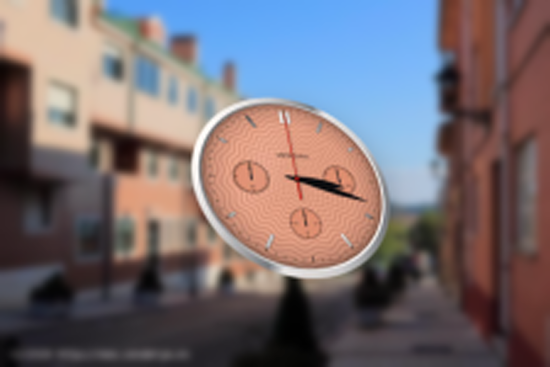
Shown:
3 h 18 min
